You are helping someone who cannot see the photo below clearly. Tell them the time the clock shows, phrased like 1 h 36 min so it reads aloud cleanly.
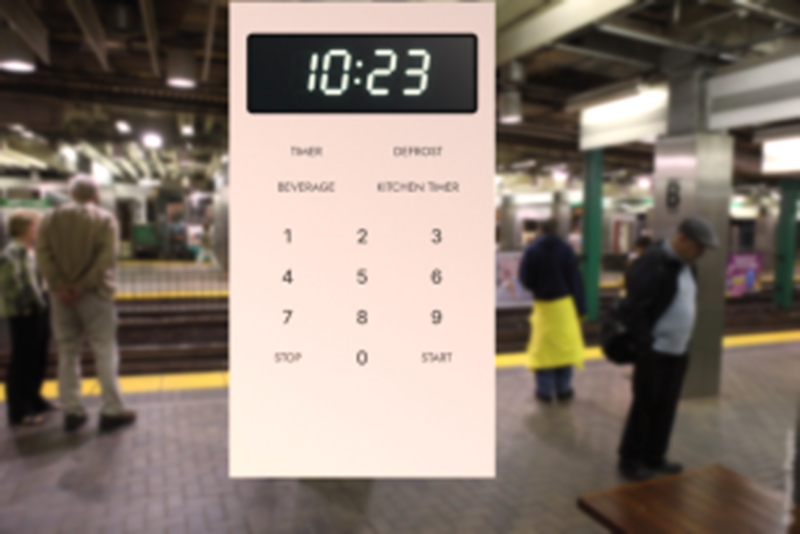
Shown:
10 h 23 min
